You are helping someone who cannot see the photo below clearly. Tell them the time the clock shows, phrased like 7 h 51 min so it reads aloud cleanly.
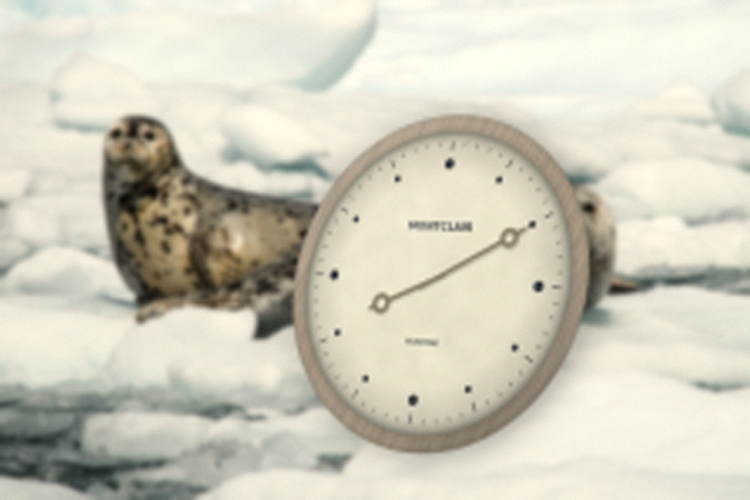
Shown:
8 h 10 min
